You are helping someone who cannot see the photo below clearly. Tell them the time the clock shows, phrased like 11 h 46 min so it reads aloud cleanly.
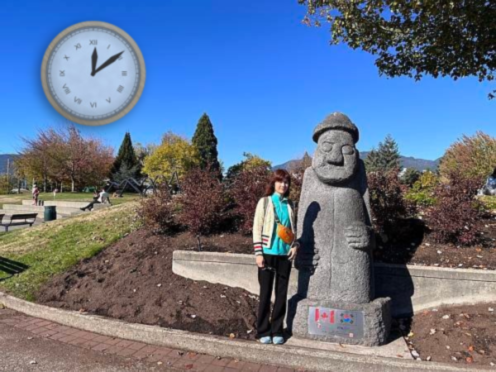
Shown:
12 h 09 min
